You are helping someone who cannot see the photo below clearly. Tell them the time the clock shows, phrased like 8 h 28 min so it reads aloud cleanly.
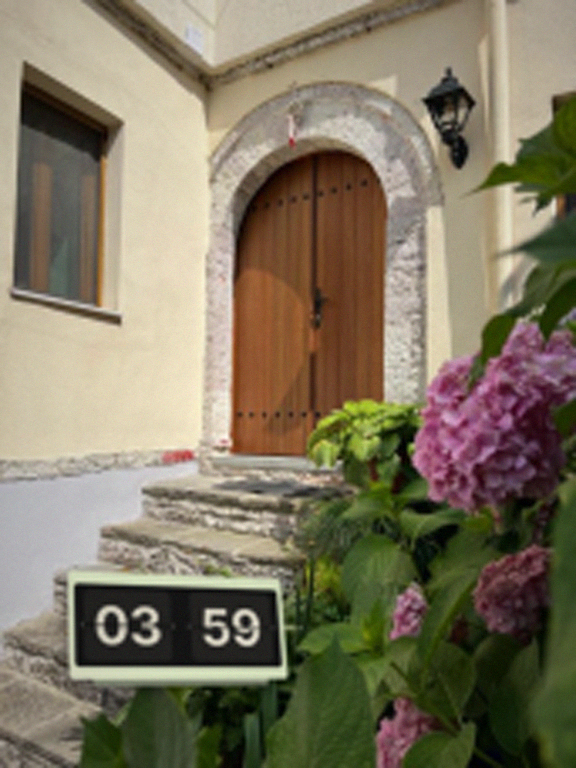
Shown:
3 h 59 min
